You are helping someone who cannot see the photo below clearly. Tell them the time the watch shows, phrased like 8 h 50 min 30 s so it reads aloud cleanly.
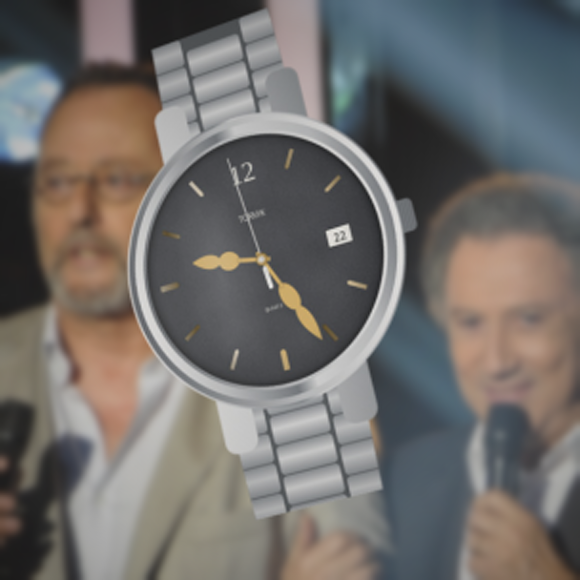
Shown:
9 h 25 min 59 s
